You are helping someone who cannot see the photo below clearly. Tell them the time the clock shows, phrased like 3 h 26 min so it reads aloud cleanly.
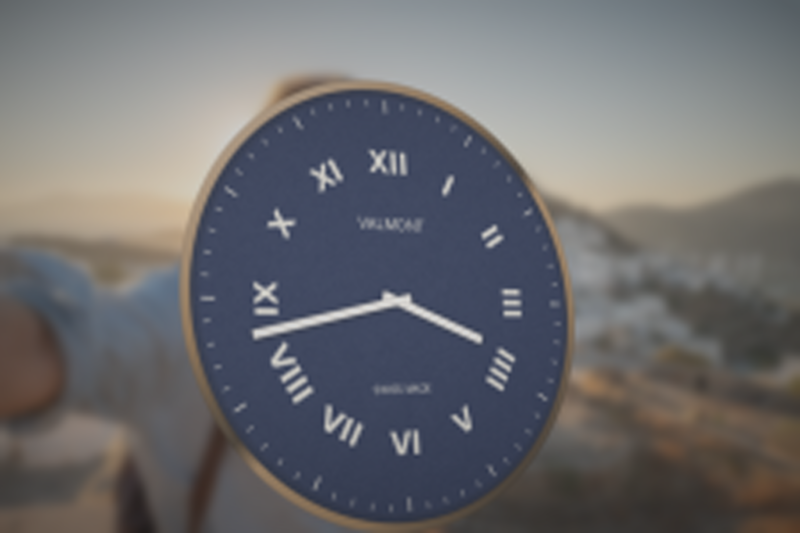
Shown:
3 h 43 min
